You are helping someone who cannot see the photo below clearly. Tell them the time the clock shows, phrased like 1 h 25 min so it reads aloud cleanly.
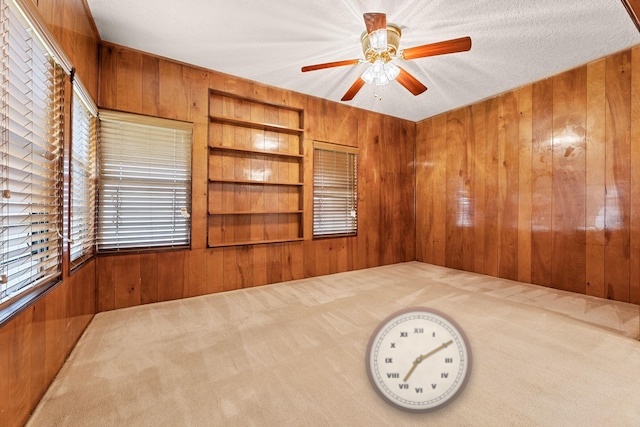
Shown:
7 h 10 min
